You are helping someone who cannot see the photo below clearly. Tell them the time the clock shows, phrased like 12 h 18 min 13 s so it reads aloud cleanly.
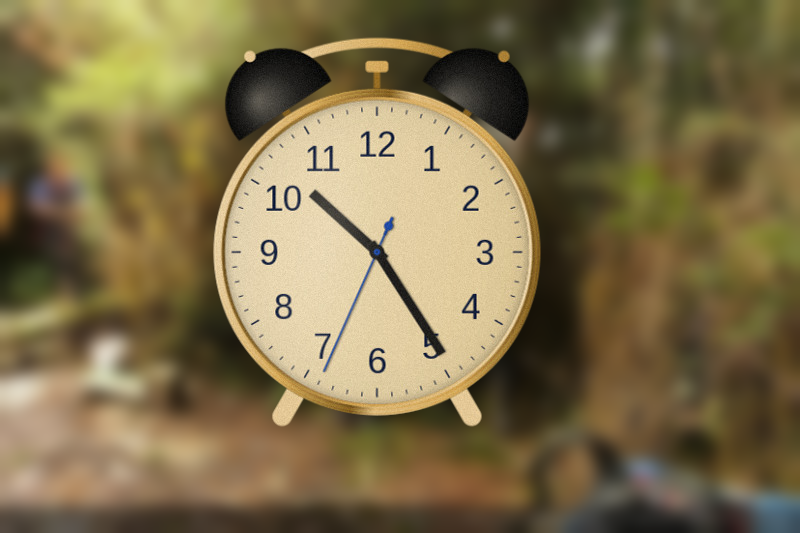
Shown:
10 h 24 min 34 s
